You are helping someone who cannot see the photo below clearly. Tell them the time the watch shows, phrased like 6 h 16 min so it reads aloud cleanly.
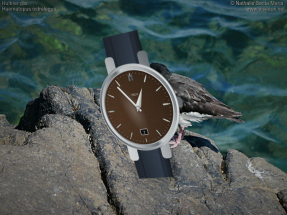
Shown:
12 h 54 min
